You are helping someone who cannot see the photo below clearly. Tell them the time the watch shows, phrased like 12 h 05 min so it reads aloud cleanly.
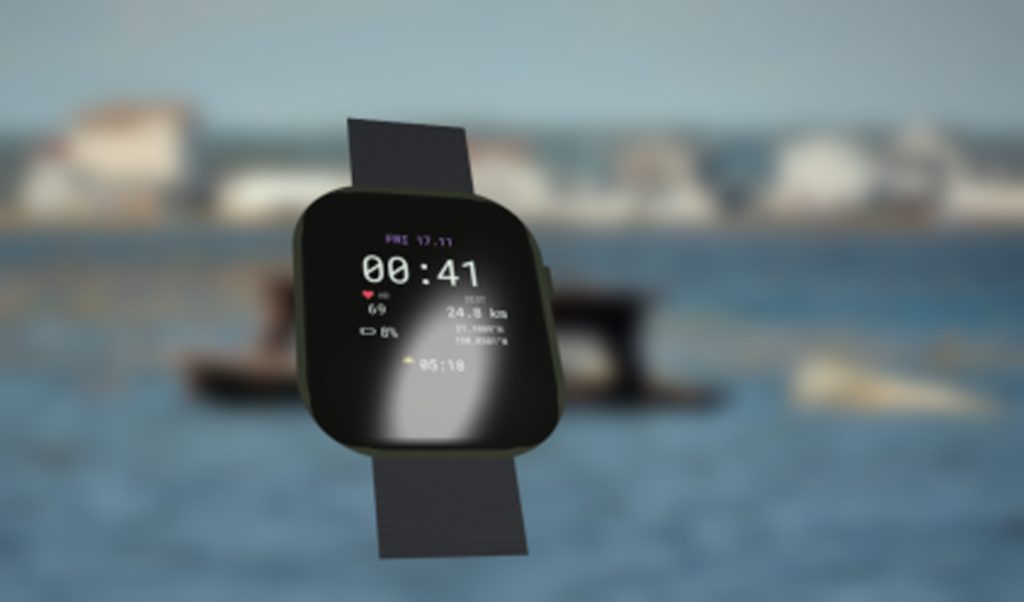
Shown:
0 h 41 min
